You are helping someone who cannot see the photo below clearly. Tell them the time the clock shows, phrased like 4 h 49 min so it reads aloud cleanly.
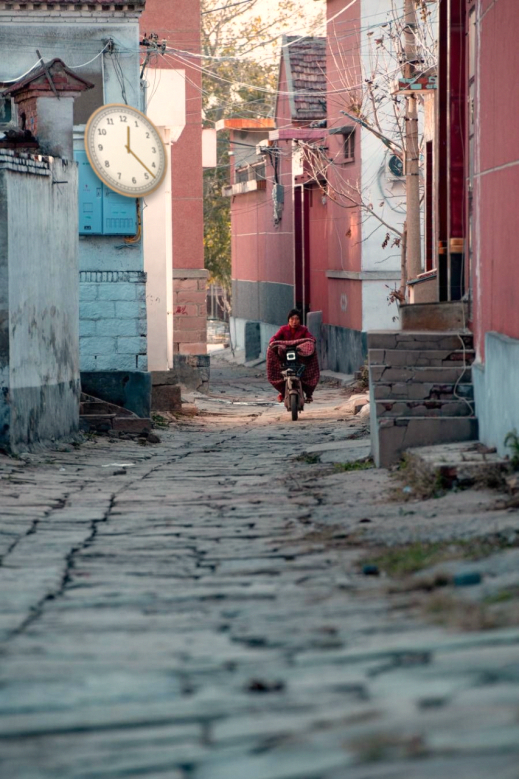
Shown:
12 h 23 min
